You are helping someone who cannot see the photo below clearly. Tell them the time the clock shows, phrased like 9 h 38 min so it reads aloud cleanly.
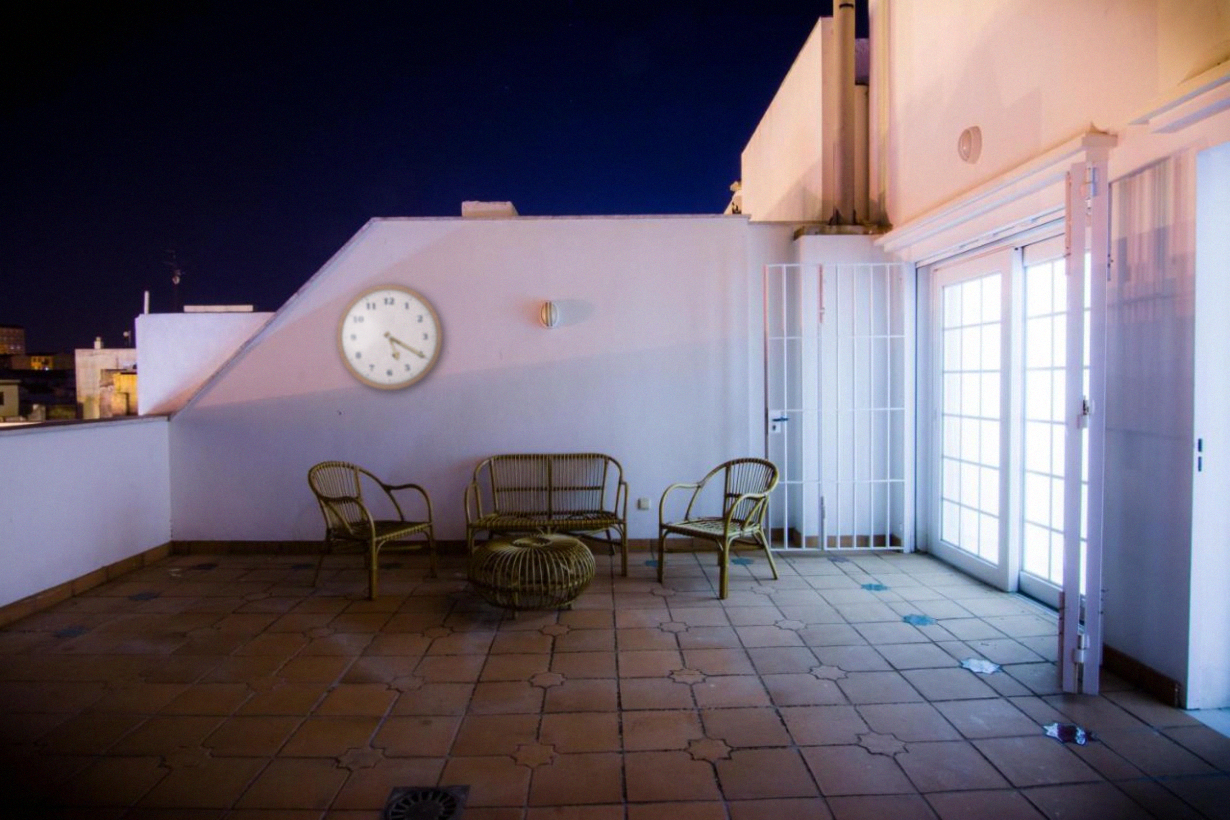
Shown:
5 h 20 min
